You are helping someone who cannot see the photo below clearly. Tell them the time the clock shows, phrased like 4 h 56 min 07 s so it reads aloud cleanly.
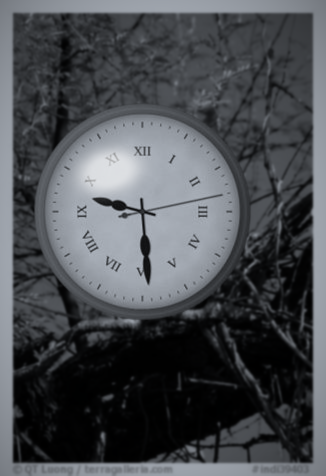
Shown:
9 h 29 min 13 s
